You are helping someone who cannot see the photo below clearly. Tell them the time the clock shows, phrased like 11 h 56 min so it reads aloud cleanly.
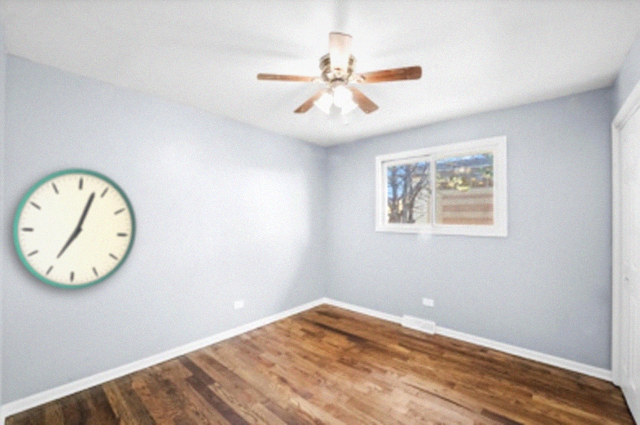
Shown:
7 h 03 min
